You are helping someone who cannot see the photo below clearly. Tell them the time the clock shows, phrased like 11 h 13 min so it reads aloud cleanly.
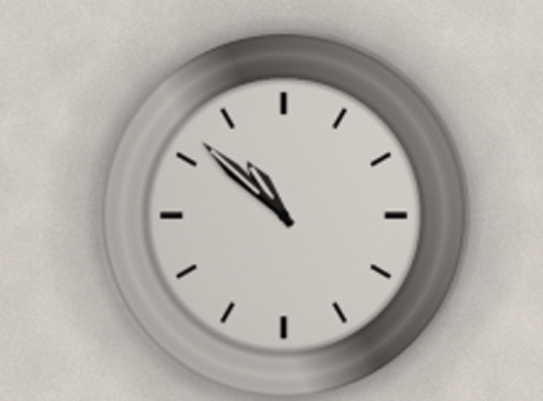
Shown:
10 h 52 min
